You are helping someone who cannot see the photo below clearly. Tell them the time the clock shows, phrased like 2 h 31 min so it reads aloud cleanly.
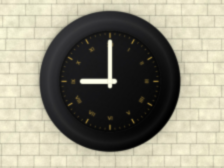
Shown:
9 h 00 min
